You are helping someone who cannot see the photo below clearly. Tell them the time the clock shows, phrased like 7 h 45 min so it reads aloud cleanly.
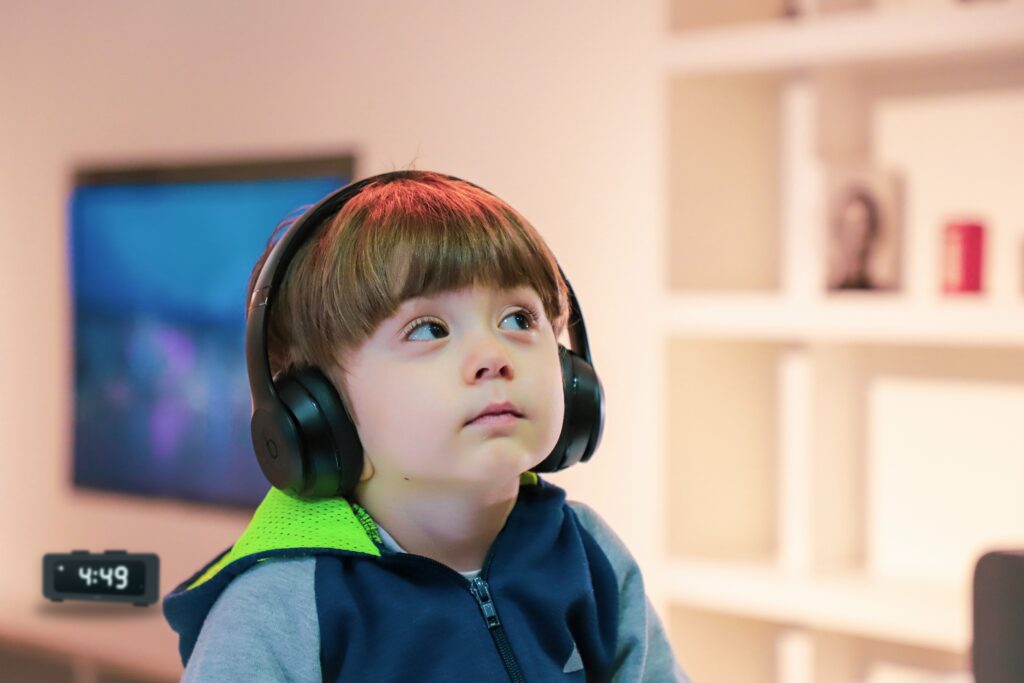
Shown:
4 h 49 min
